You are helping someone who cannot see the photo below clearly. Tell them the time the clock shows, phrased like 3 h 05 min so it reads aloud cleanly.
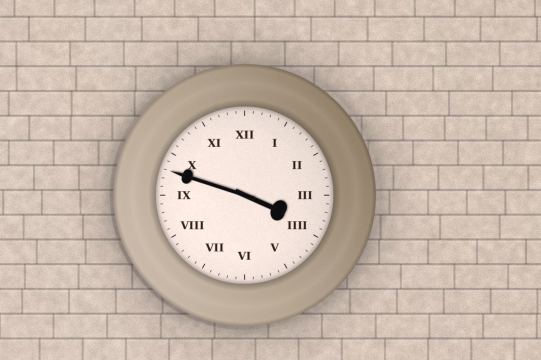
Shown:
3 h 48 min
